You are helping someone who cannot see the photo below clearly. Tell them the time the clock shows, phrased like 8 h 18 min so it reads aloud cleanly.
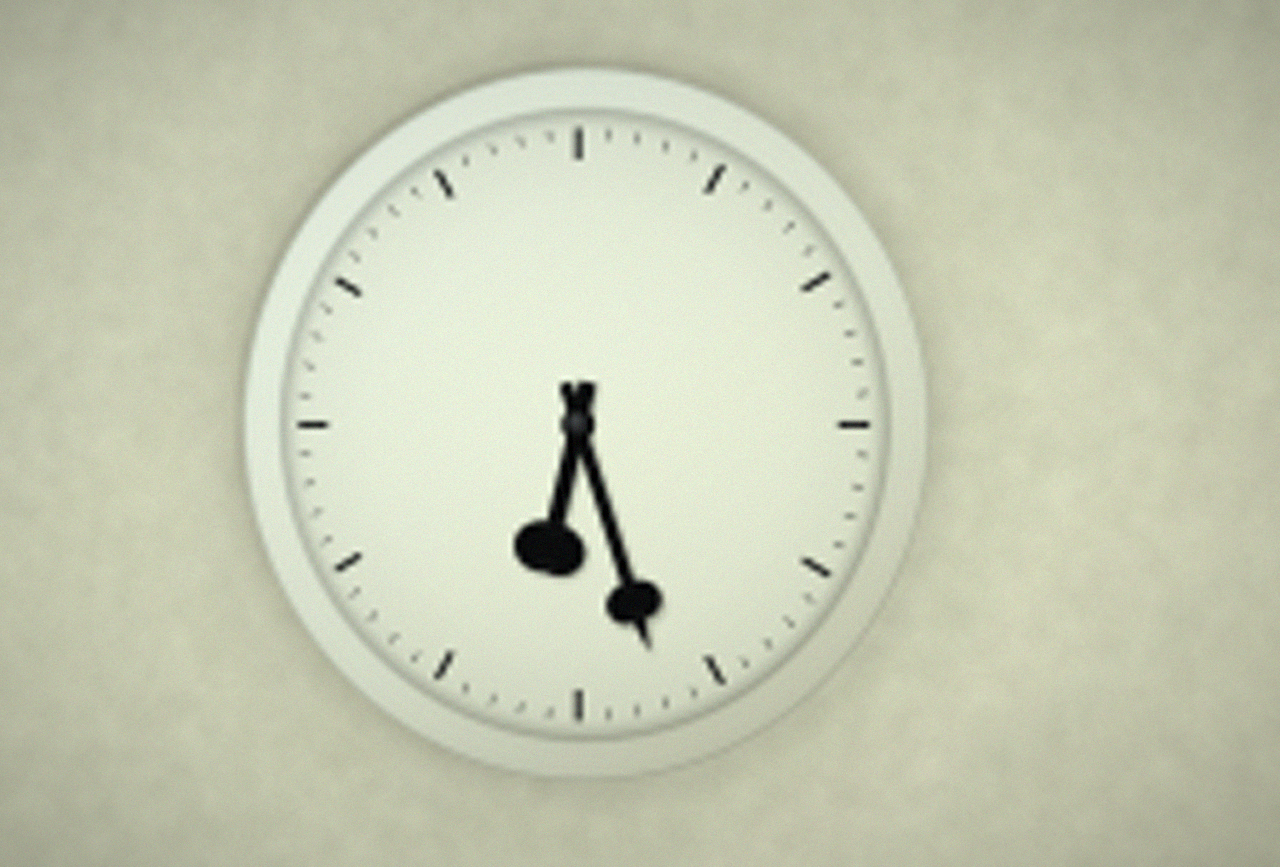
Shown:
6 h 27 min
